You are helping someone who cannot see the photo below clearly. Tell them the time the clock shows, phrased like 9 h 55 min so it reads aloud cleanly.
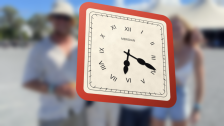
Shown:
6 h 19 min
